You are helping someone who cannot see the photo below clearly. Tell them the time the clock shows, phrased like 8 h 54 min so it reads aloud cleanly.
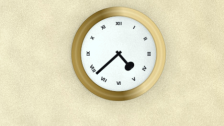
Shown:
4 h 38 min
